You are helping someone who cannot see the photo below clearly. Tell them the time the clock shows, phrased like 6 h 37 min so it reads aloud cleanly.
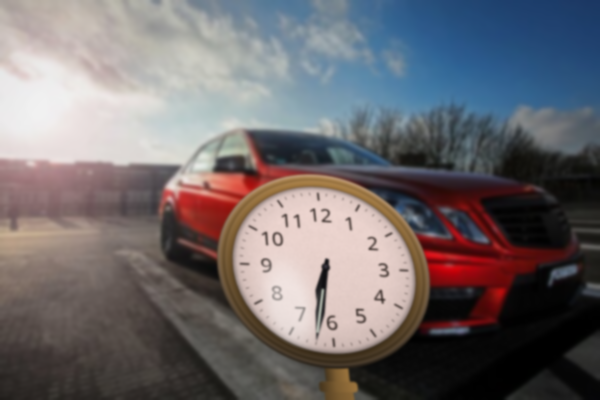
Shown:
6 h 32 min
